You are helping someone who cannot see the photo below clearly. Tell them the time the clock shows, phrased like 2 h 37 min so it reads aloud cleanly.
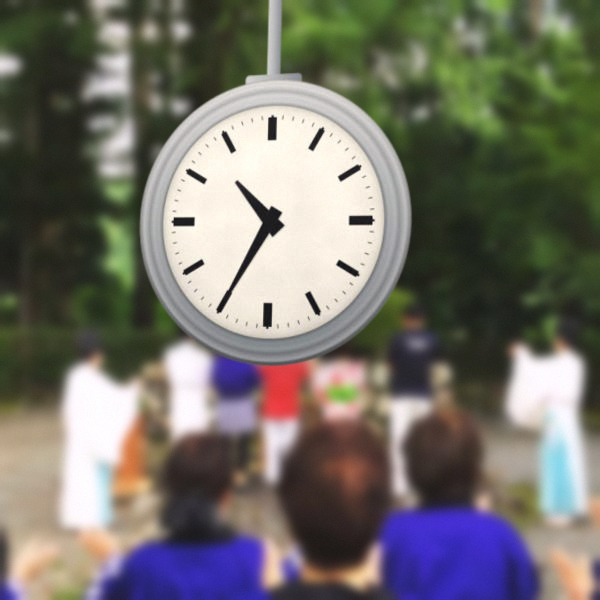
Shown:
10 h 35 min
